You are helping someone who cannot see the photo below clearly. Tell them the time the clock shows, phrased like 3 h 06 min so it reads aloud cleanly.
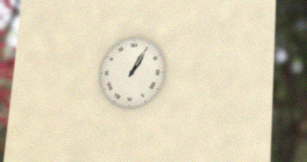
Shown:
1 h 05 min
